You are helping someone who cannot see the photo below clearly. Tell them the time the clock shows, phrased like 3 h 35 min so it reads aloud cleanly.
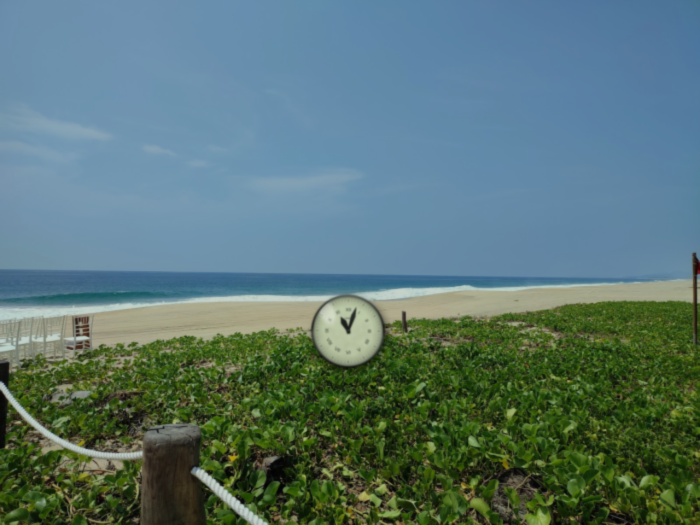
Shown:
11 h 03 min
